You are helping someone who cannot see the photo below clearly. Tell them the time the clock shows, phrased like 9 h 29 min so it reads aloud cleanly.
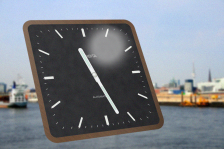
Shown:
11 h 27 min
